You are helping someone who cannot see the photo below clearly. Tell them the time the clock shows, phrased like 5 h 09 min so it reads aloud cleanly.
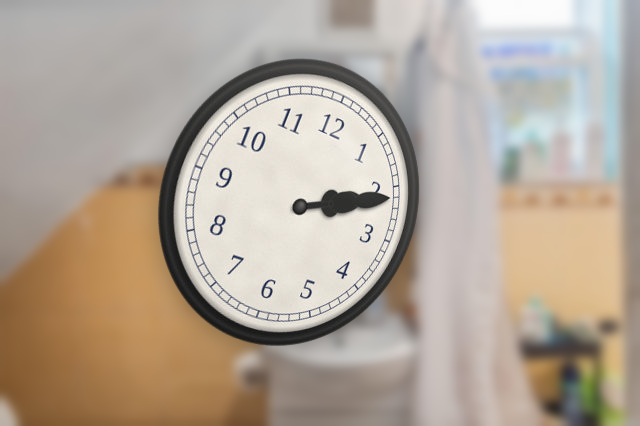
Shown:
2 h 11 min
